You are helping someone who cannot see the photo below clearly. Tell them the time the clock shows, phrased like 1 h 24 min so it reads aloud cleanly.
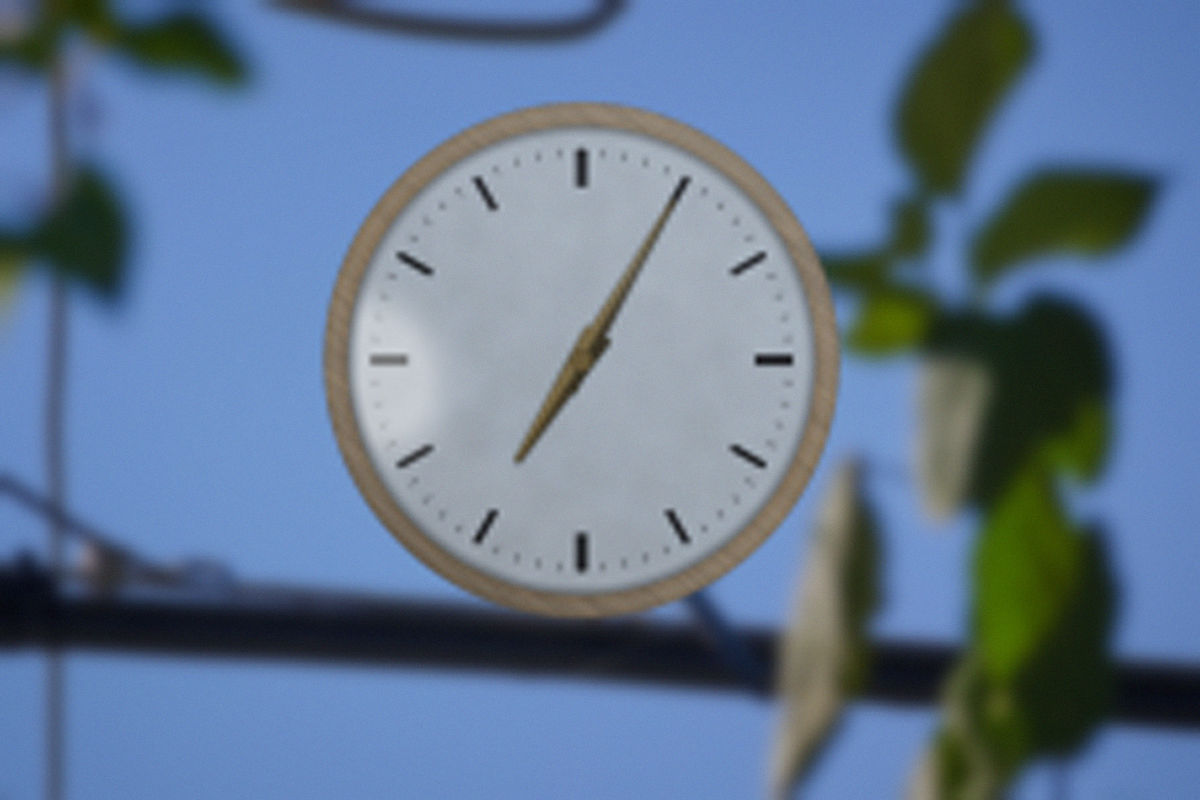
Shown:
7 h 05 min
